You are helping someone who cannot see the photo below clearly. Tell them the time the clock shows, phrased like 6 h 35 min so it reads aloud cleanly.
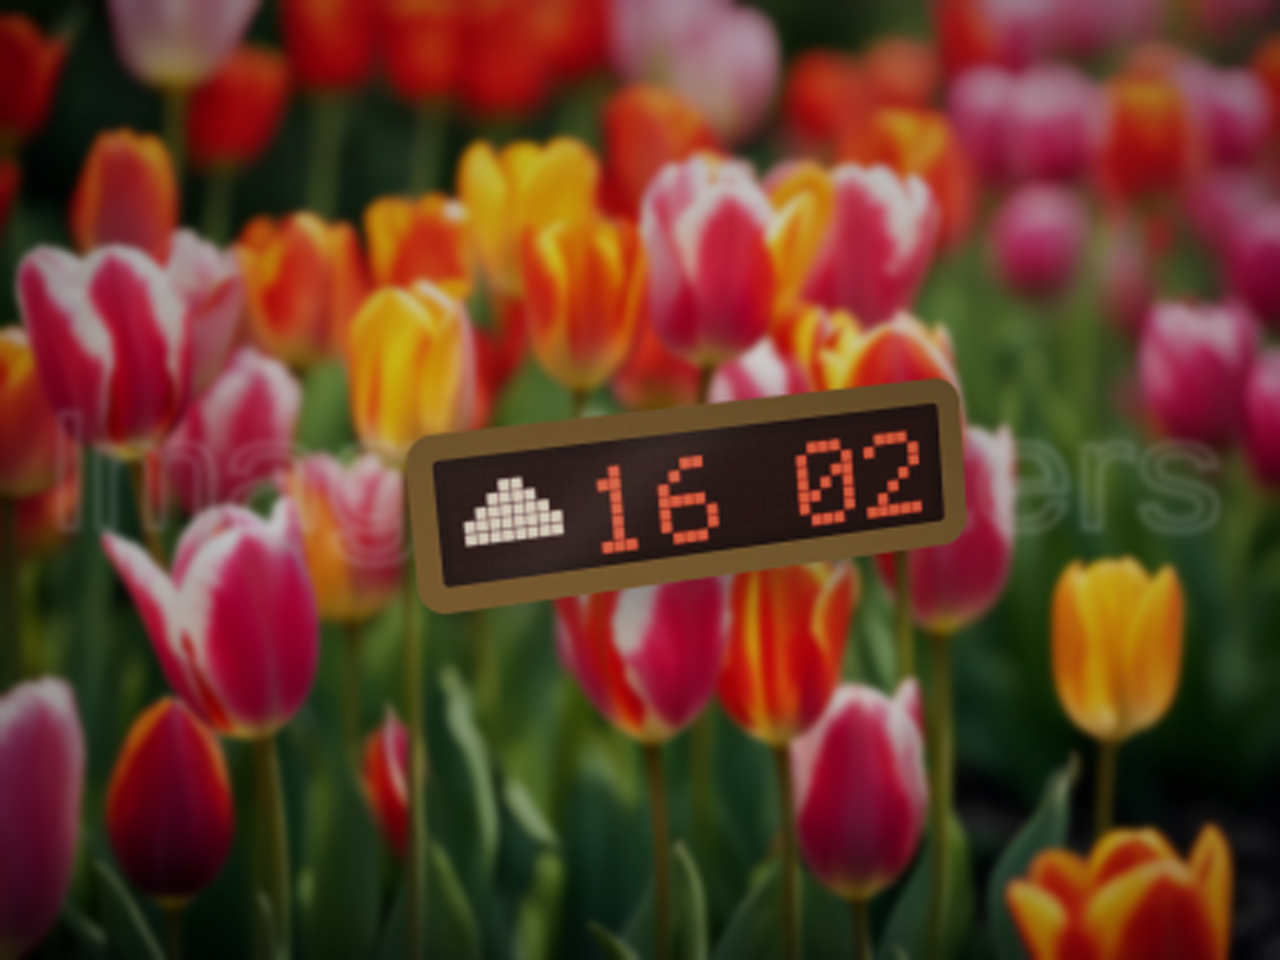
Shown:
16 h 02 min
